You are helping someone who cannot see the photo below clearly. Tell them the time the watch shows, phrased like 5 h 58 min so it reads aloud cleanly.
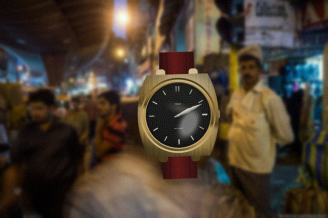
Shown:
2 h 11 min
